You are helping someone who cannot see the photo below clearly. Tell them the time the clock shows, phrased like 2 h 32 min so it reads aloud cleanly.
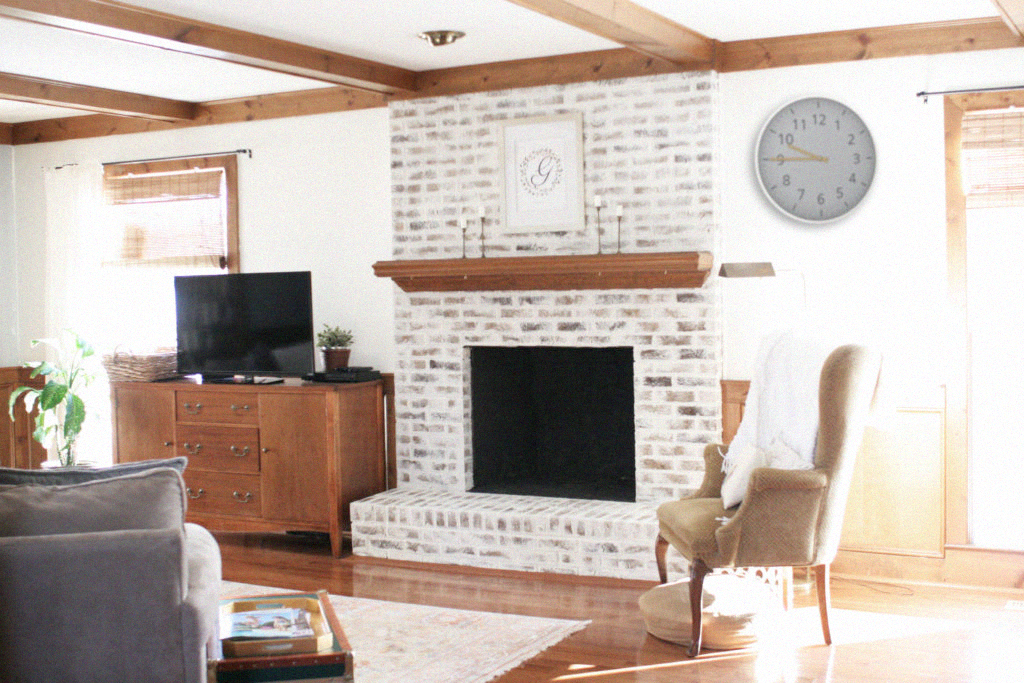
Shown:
9 h 45 min
